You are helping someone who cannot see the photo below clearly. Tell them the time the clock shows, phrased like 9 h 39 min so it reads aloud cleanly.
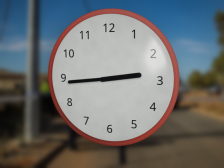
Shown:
2 h 44 min
